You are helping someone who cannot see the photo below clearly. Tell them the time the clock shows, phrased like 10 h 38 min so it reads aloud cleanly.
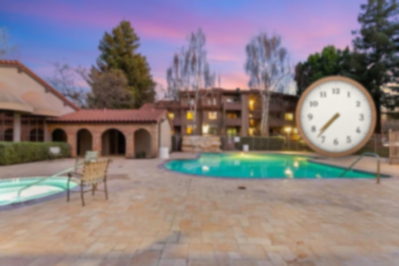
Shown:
7 h 37 min
